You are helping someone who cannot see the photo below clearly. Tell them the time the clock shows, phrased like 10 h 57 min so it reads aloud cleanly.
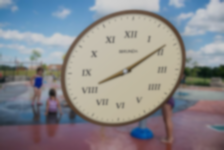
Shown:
8 h 09 min
